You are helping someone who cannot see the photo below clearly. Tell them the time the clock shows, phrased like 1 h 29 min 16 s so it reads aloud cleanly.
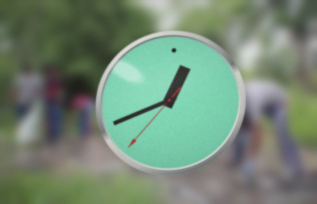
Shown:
12 h 40 min 36 s
